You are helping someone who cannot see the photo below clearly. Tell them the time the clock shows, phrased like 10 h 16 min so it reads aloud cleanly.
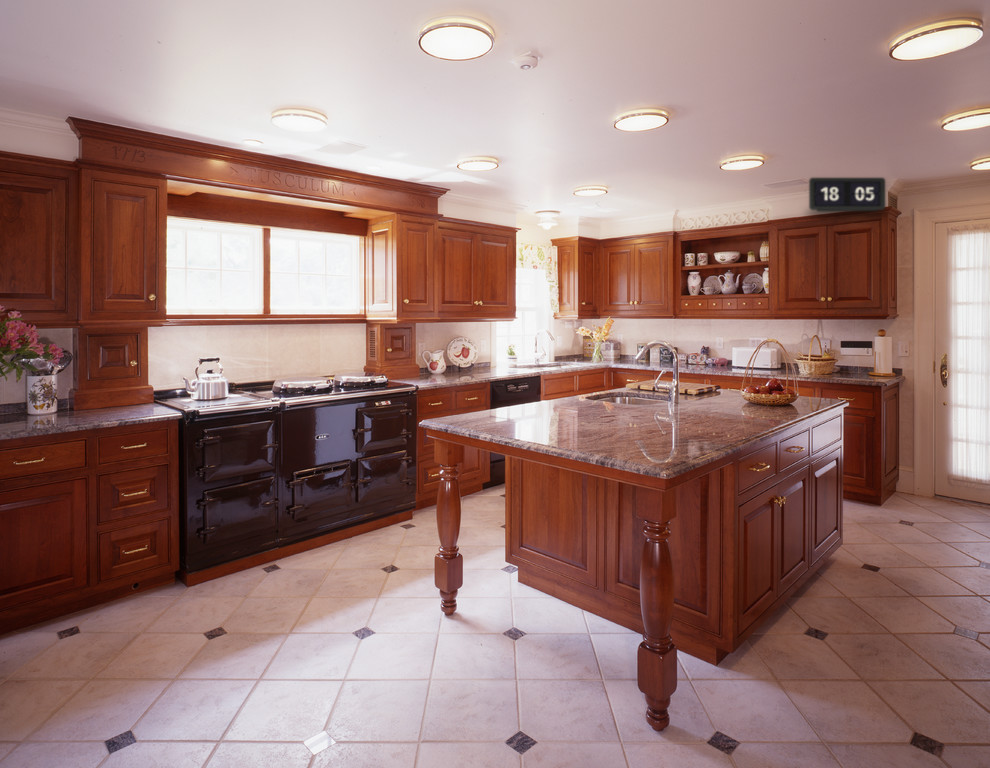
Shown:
18 h 05 min
